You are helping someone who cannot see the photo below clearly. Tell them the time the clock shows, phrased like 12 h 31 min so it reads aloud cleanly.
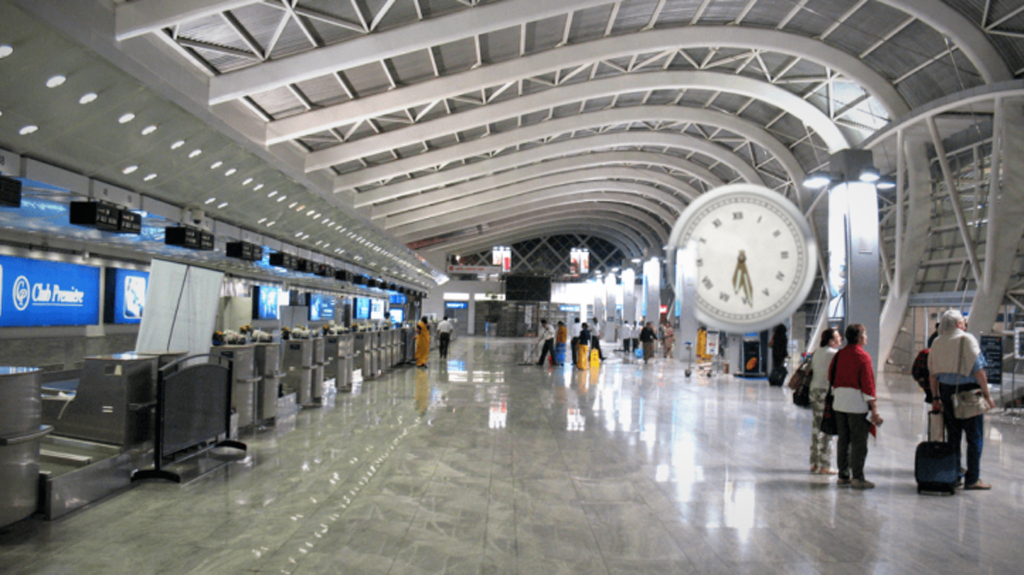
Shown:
6 h 29 min
